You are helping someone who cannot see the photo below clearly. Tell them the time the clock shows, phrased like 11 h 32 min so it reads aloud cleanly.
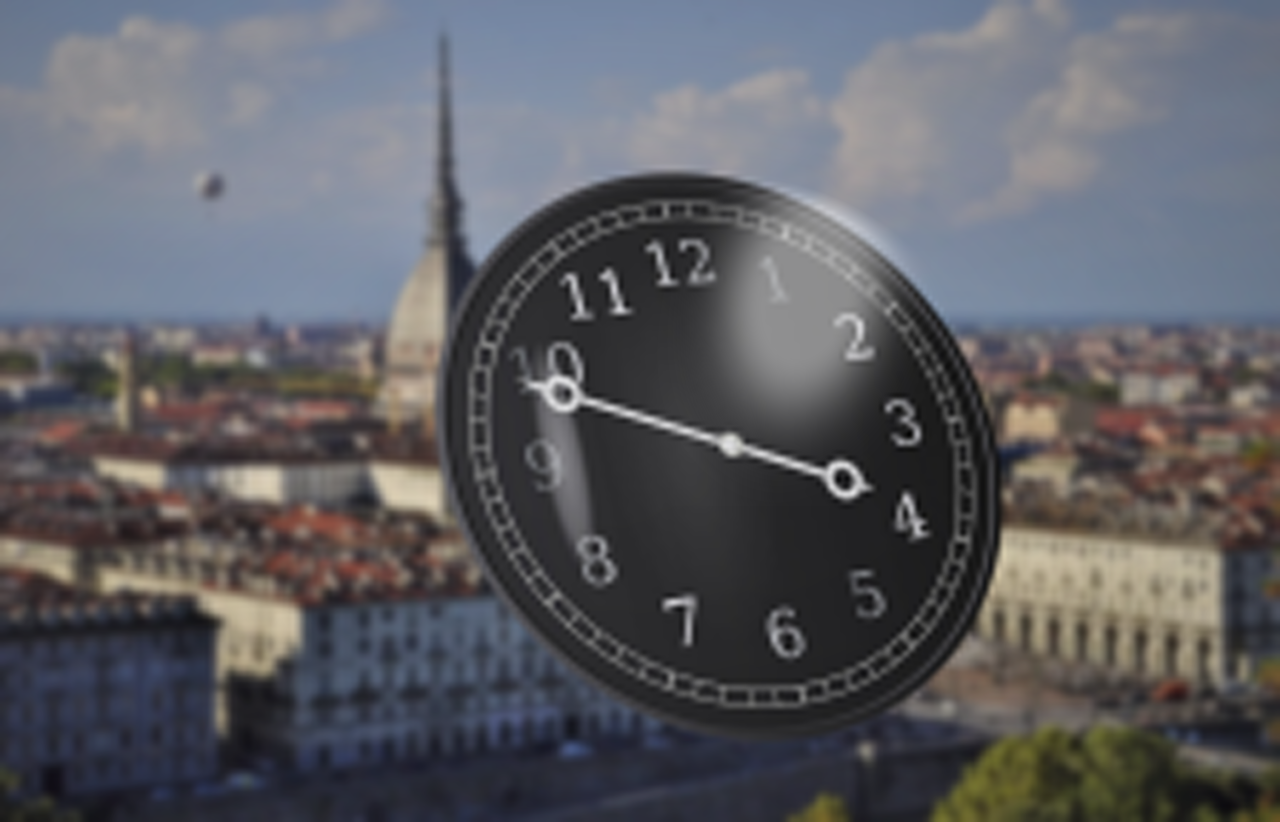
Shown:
3 h 49 min
